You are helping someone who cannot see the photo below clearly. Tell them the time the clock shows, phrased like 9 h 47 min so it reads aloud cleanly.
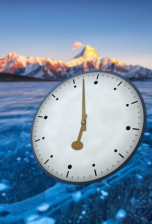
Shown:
5 h 57 min
